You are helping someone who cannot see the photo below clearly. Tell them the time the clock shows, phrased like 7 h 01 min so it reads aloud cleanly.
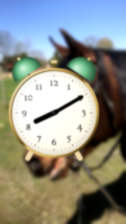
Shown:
8 h 10 min
